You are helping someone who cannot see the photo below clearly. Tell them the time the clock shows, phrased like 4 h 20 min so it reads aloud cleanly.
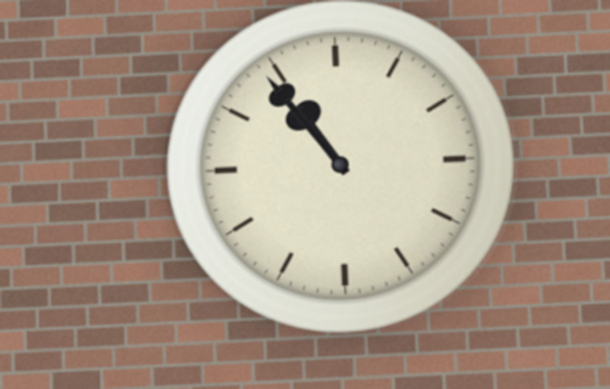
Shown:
10 h 54 min
